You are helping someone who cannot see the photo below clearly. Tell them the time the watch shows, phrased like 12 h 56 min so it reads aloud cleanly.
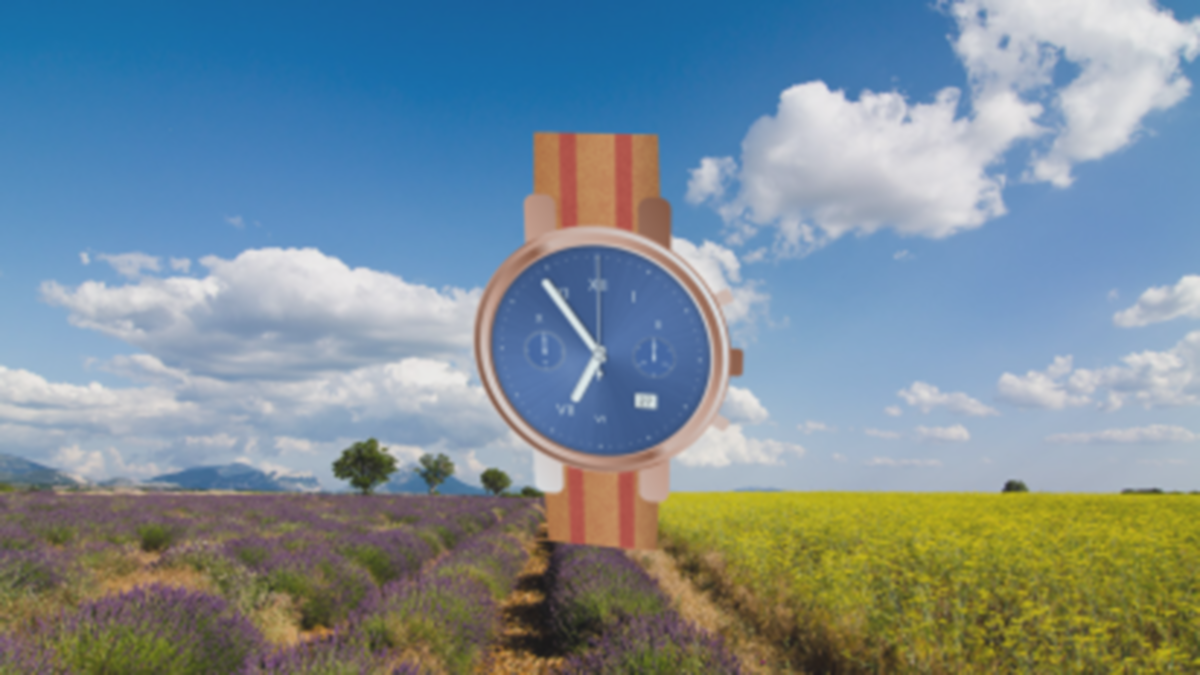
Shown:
6 h 54 min
